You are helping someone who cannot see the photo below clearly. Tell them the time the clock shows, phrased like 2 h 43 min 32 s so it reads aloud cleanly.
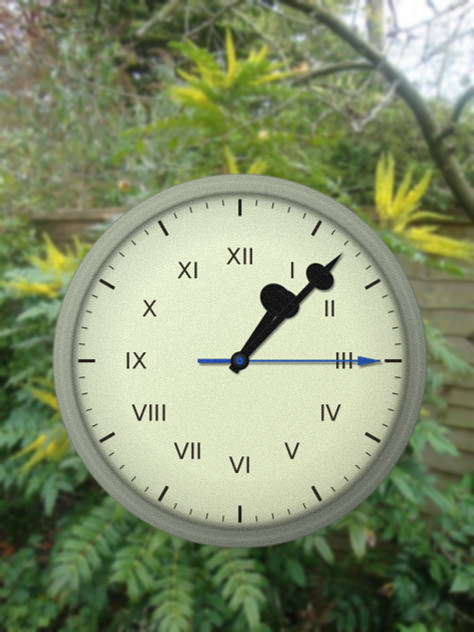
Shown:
1 h 07 min 15 s
